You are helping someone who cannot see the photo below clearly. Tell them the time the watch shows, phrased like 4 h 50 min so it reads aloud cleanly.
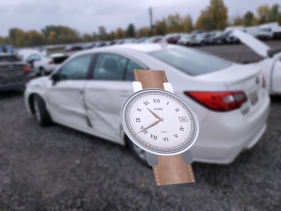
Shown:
10 h 40 min
